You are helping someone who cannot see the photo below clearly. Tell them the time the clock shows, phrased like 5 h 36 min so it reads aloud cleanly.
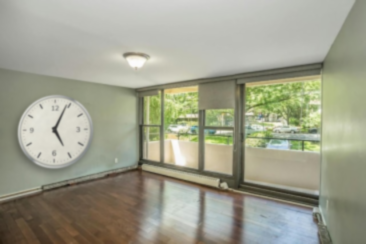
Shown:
5 h 04 min
